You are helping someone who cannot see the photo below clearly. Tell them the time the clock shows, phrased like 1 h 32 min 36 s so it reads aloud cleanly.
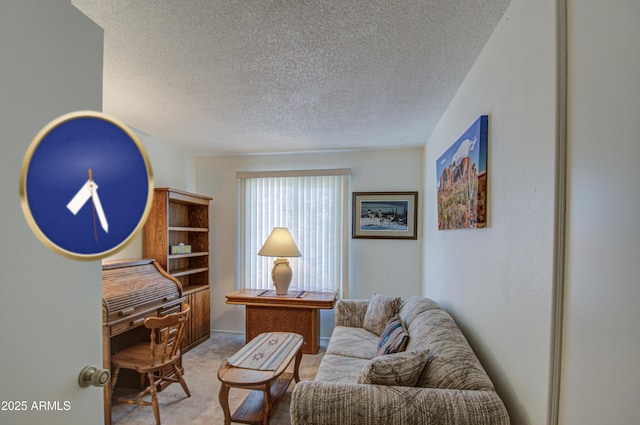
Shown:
7 h 26 min 29 s
